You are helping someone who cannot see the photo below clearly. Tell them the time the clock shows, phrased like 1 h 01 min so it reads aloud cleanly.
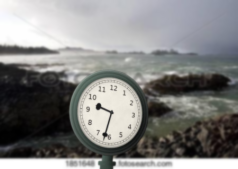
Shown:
9 h 32 min
